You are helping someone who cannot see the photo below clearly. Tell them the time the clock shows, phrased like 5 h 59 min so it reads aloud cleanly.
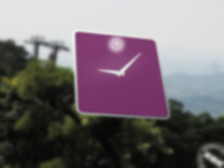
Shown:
9 h 07 min
